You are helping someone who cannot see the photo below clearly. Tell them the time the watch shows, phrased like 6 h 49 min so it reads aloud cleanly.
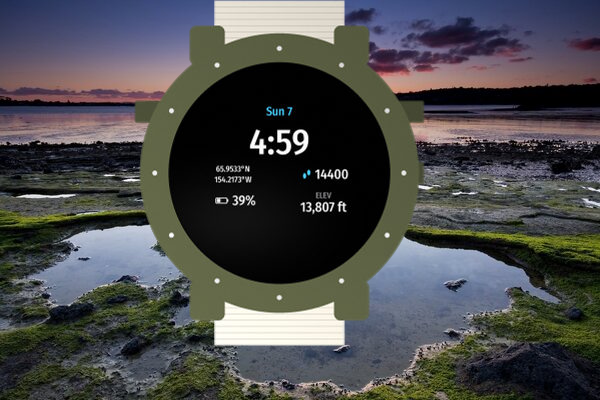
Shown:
4 h 59 min
